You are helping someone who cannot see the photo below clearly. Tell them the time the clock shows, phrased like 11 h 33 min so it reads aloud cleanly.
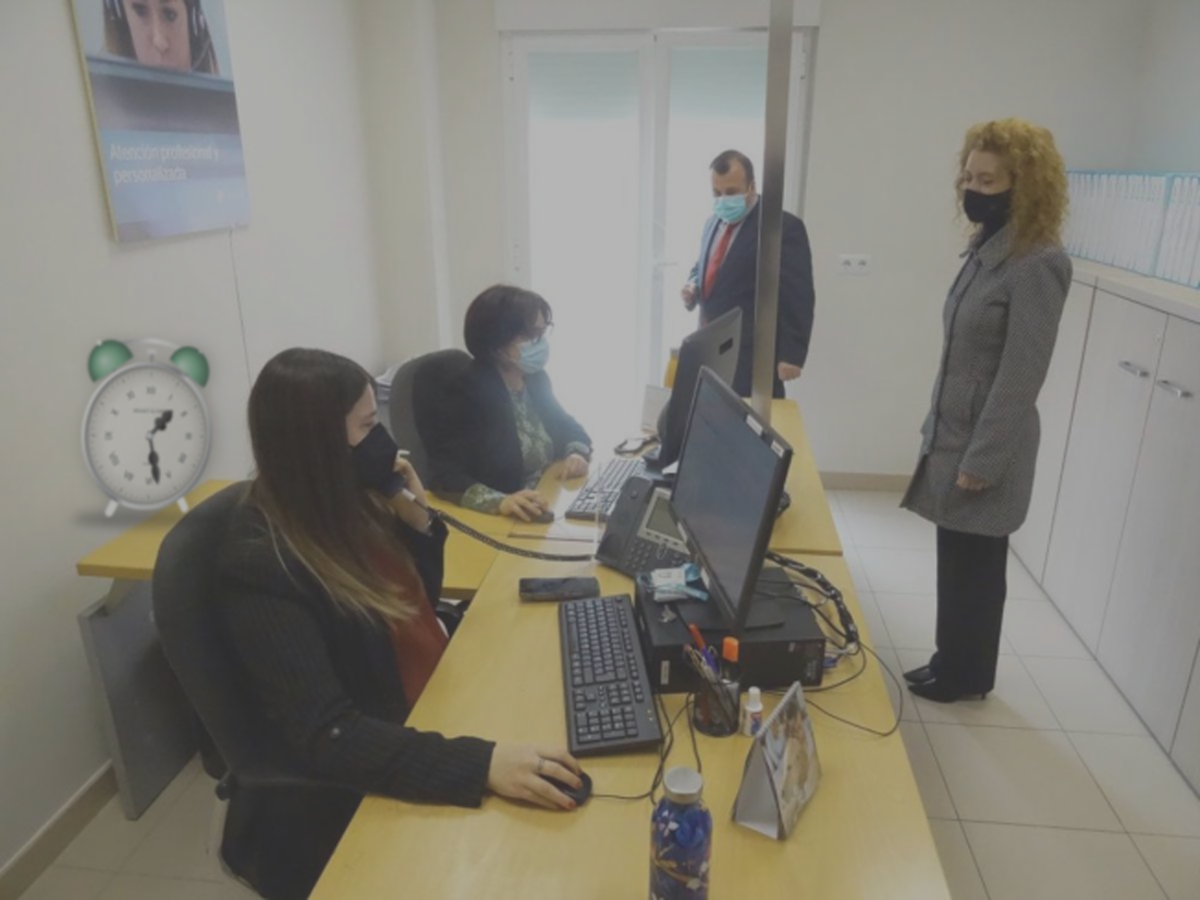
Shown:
1 h 28 min
